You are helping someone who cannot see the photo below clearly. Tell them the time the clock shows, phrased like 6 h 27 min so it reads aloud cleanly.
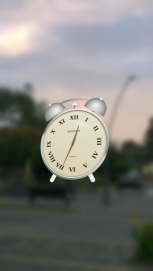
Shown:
12 h 34 min
